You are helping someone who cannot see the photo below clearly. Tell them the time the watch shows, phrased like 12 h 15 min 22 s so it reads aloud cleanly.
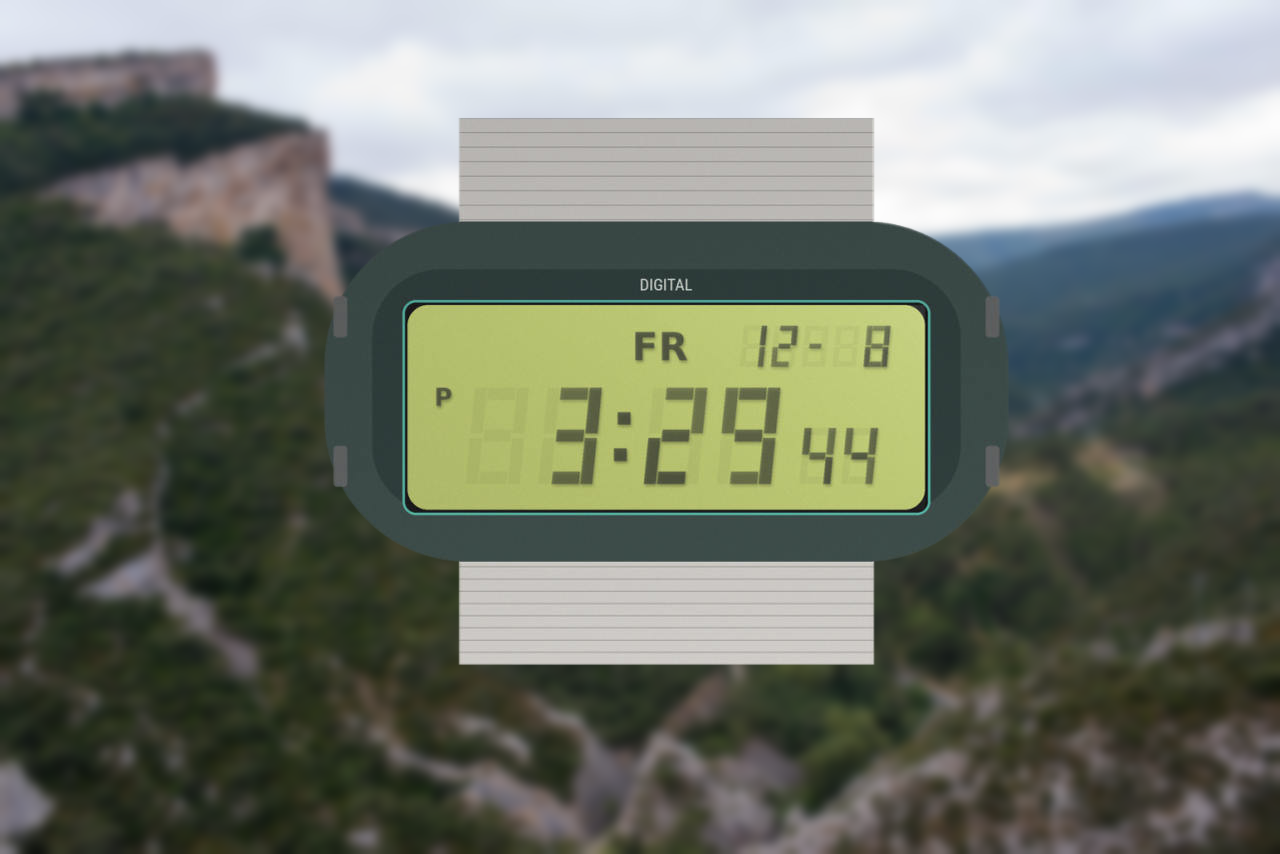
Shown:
3 h 29 min 44 s
